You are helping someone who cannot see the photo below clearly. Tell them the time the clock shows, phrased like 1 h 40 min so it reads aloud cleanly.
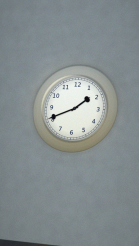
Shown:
1 h 41 min
